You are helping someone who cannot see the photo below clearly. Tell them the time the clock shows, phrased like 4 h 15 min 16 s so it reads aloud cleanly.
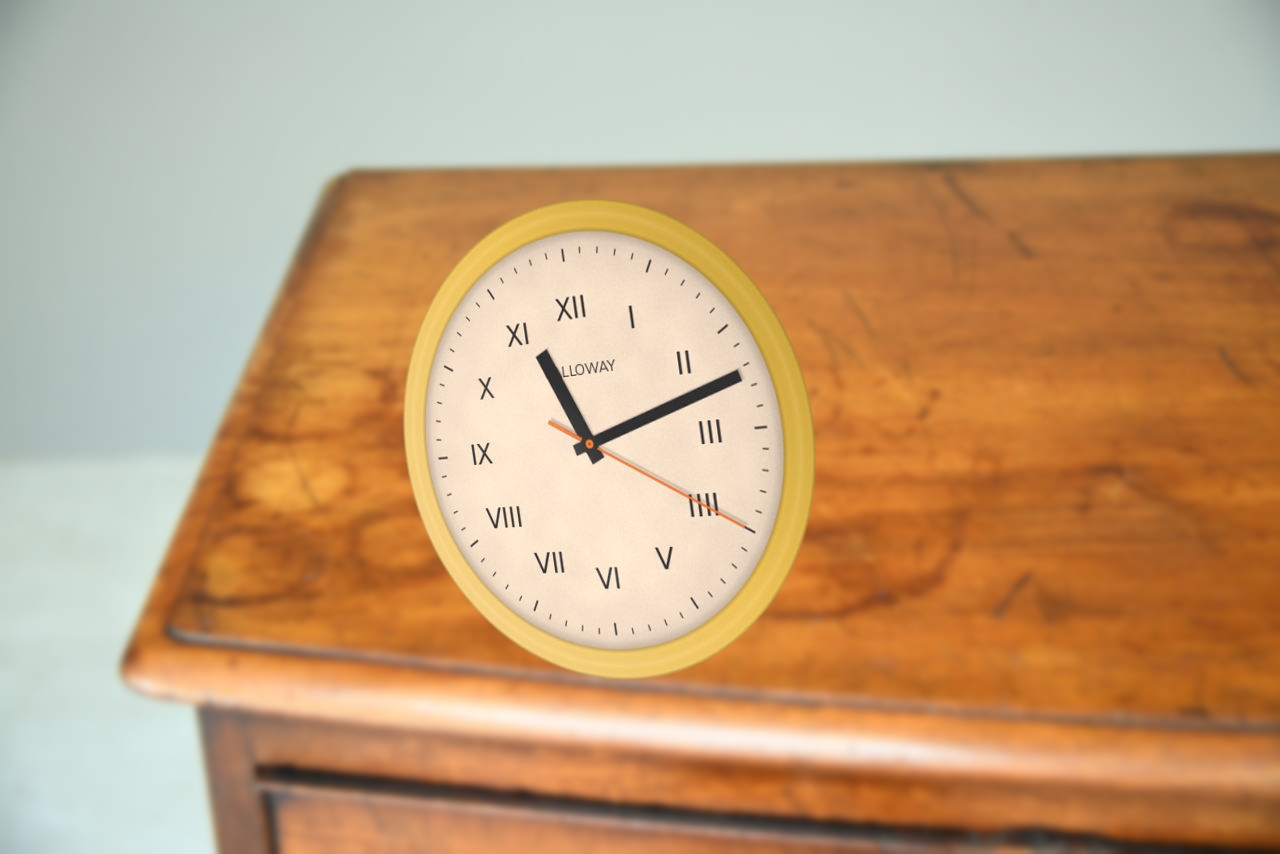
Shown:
11 h 12 min 20 s
